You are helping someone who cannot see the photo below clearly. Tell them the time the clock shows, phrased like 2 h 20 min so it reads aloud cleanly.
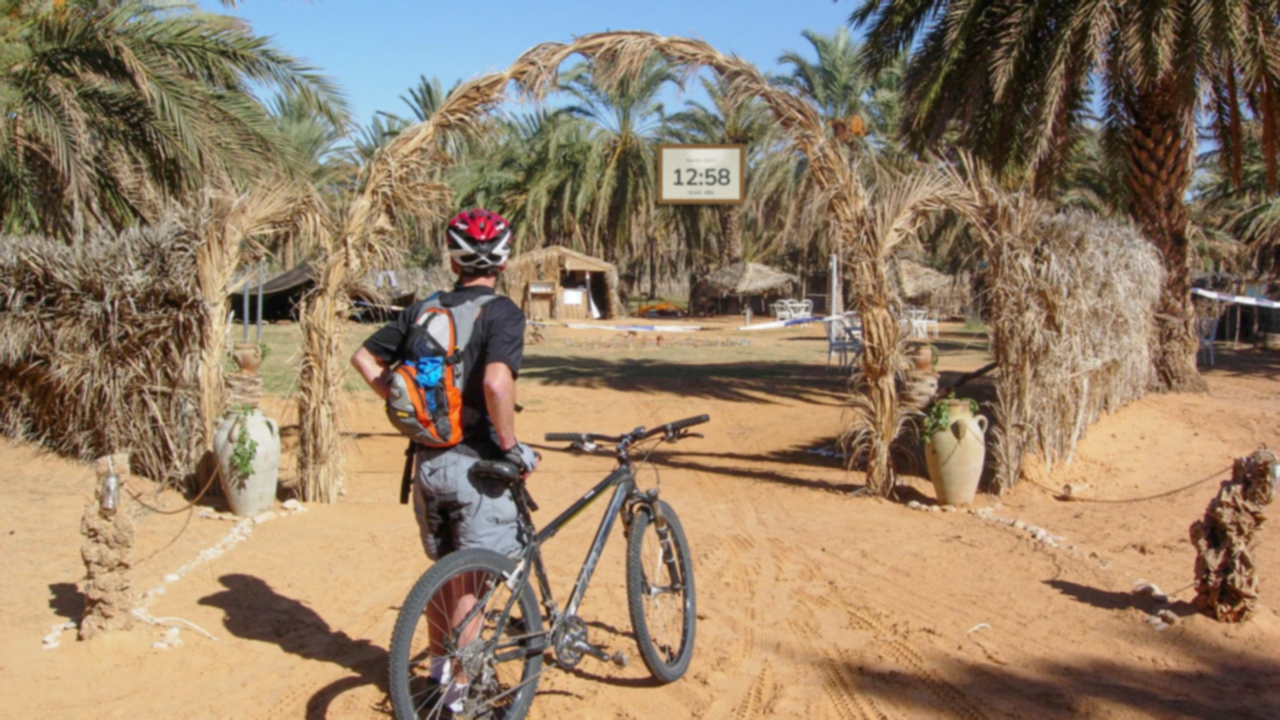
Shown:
12 h 58 min
